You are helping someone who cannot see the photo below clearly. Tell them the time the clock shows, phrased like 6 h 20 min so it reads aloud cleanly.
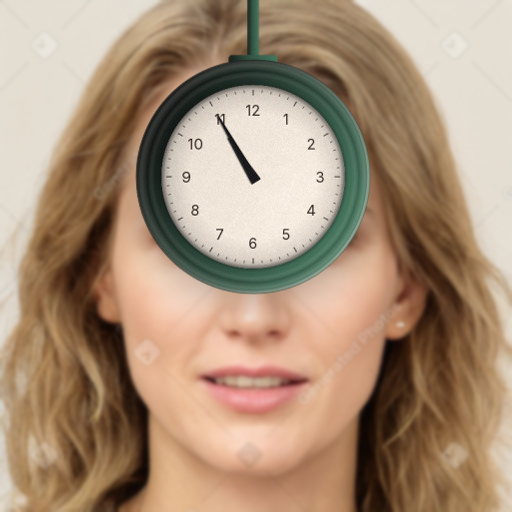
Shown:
10 h 55 min
